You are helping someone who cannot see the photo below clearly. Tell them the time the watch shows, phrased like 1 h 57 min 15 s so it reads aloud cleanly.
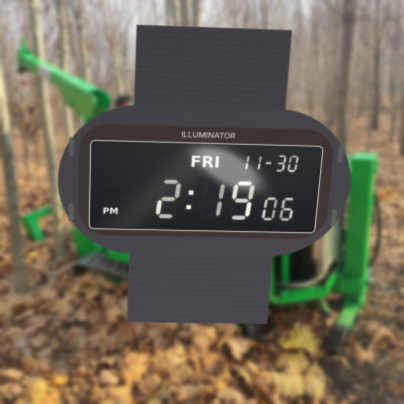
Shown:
2 h 19 min 06 s
